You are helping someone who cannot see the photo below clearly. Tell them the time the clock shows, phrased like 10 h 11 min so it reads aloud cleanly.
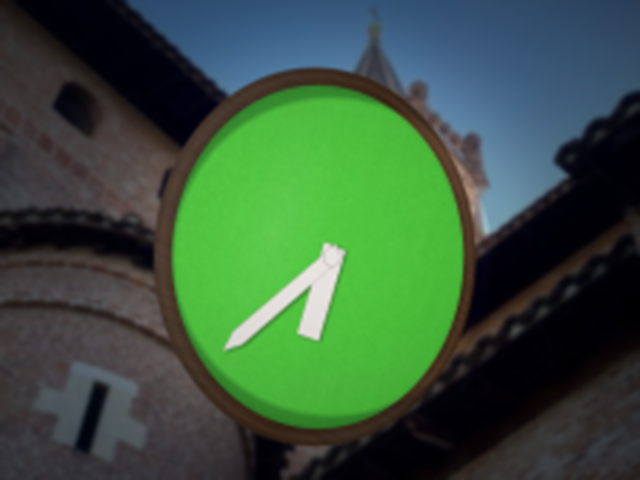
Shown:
6 h 39 min
